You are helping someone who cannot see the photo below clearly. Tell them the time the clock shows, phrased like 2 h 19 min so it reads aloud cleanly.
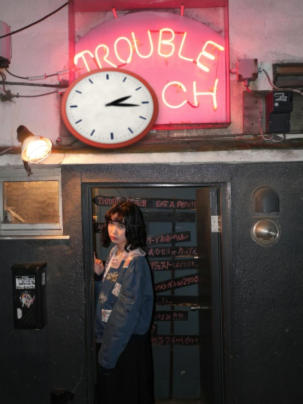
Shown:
2 h 16 min
